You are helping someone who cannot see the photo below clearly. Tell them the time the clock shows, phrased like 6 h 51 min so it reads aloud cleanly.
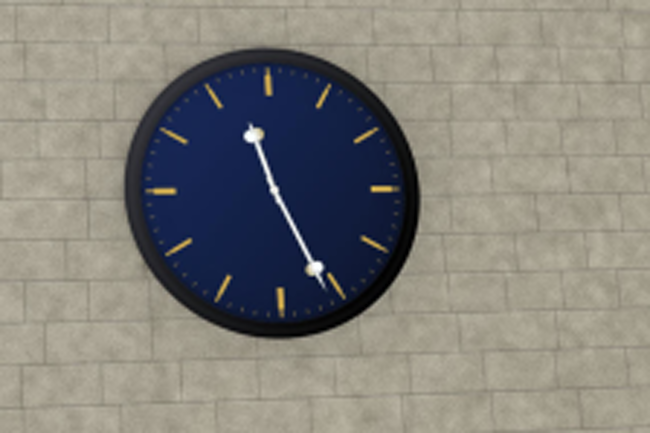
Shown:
11 h 26 min
